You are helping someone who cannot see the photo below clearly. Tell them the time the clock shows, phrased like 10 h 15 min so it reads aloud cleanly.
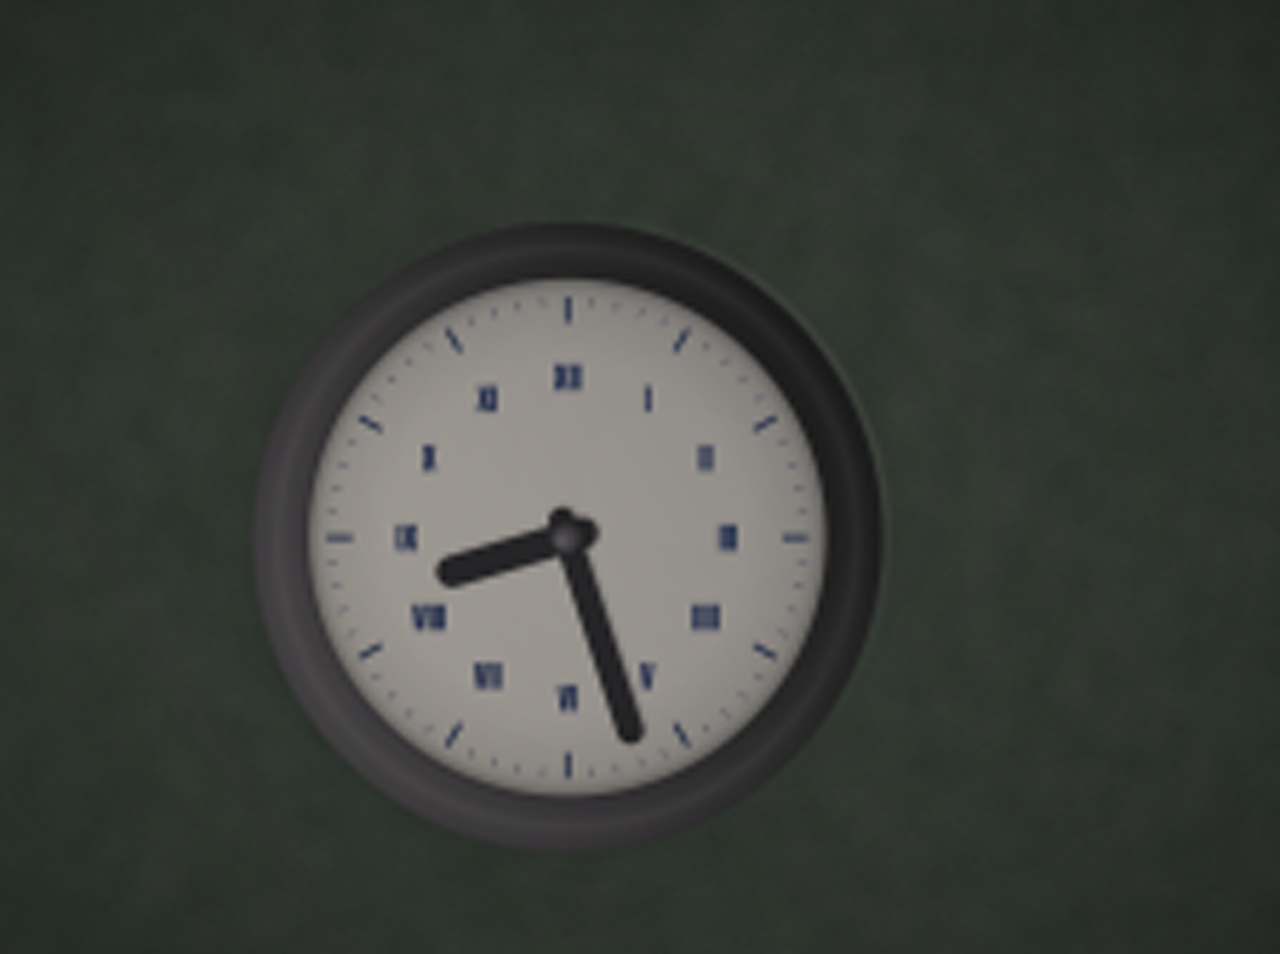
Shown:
8 h 27 min
